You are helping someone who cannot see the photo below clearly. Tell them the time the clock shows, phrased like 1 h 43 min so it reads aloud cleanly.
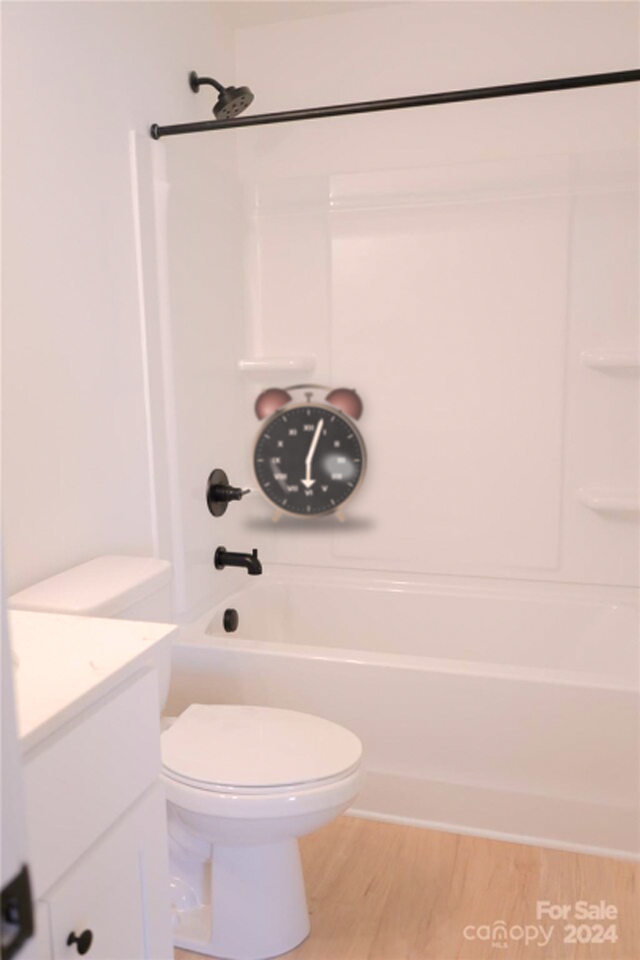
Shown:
6 h 03 min
